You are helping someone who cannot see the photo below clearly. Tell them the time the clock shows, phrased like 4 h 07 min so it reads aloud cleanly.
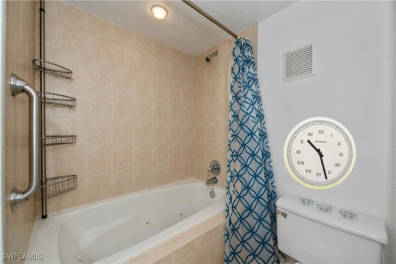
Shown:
10 h 27 min
